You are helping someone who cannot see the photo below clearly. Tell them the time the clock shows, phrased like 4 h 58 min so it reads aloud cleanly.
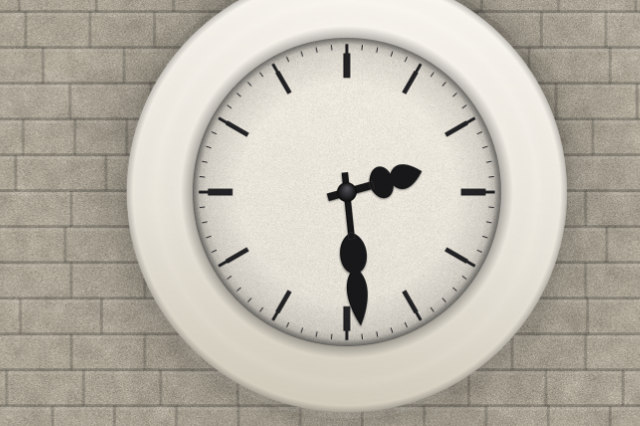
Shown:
2 h 29 min
